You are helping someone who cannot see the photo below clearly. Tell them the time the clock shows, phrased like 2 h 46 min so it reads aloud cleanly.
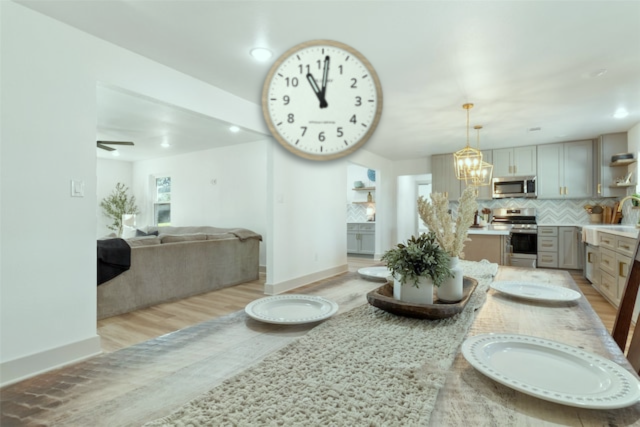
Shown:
11 h 01 min
